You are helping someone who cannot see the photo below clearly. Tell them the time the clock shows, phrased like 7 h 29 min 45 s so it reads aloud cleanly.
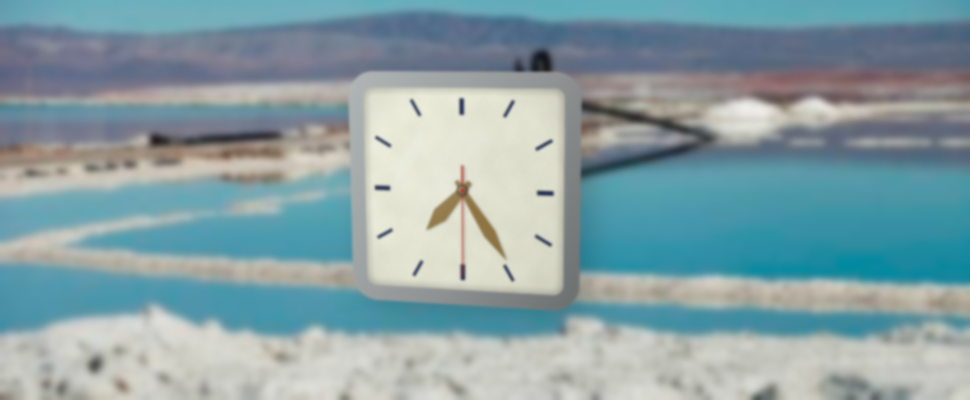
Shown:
7 h 24 min 30 s
